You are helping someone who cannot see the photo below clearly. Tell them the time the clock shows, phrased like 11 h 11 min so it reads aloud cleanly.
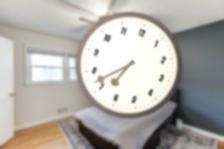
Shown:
6 h 37 min
